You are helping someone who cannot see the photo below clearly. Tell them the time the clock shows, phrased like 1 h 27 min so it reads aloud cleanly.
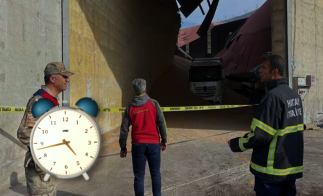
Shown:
4 h 43 min
